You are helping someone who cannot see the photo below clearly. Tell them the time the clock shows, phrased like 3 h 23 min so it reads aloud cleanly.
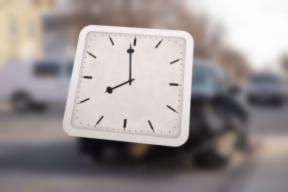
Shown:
7 h 59 min
